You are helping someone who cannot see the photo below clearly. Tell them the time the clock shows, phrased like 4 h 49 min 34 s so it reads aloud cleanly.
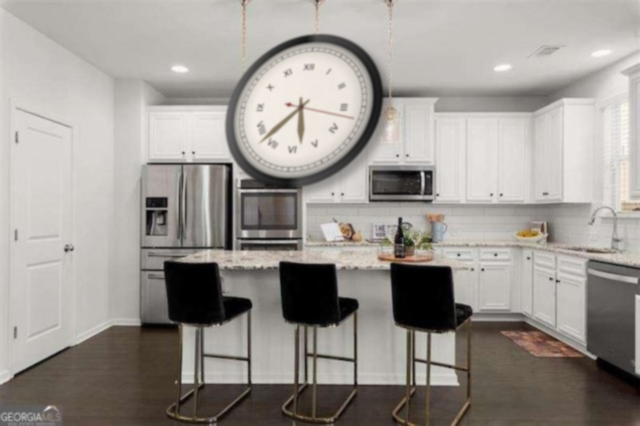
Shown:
5 h 37 min 17 s
